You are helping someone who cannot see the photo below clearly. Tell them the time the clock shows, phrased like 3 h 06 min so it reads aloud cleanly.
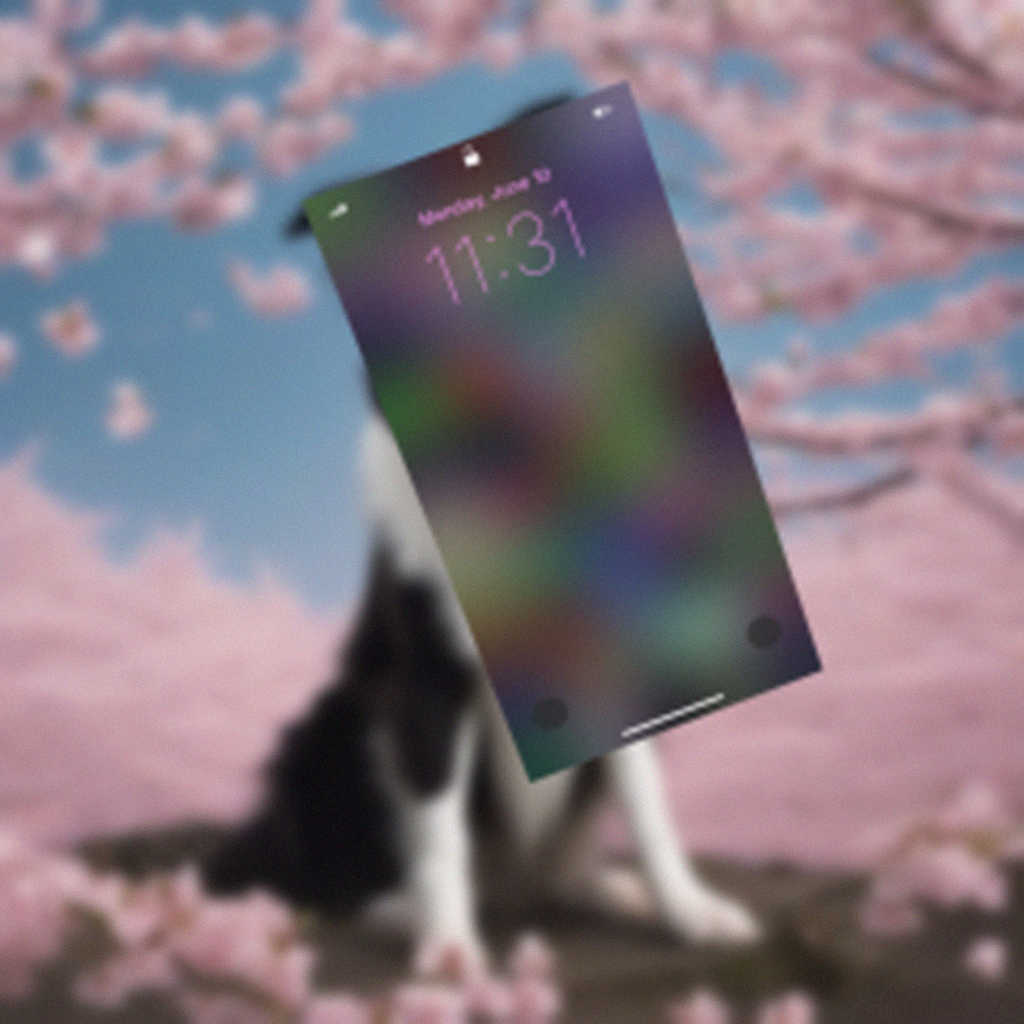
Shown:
11 h 31 min
